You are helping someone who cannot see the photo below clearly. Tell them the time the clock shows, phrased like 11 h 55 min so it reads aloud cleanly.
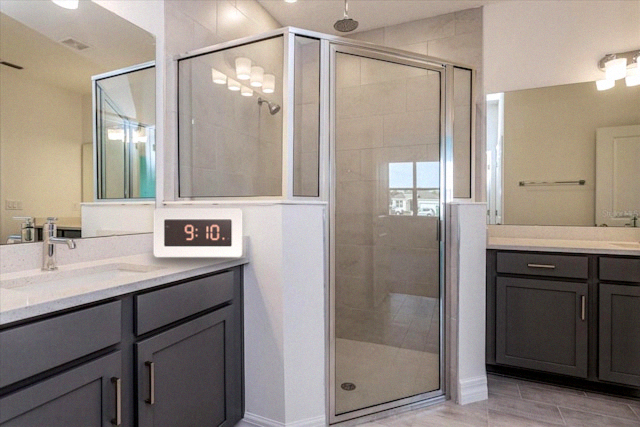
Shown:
9 h 10 min
